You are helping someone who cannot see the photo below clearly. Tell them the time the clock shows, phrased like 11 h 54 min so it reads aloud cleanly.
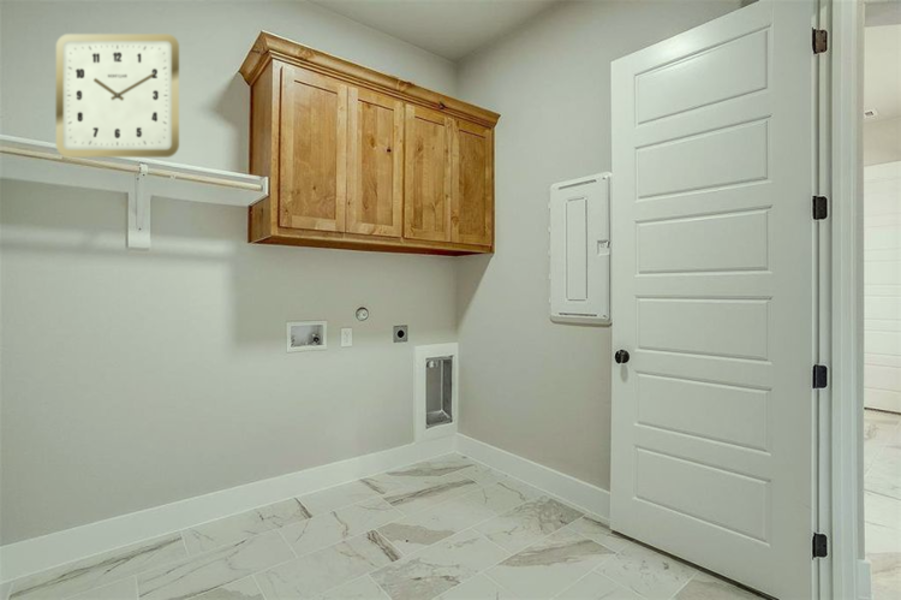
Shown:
10 h 10 min
